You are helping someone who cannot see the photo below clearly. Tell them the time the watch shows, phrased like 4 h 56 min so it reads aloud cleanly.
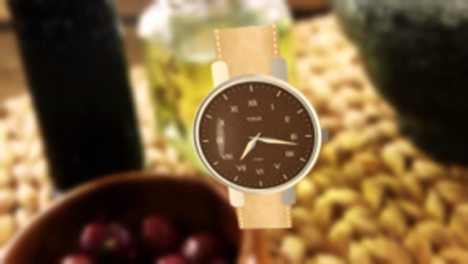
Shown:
7 h 17 min
